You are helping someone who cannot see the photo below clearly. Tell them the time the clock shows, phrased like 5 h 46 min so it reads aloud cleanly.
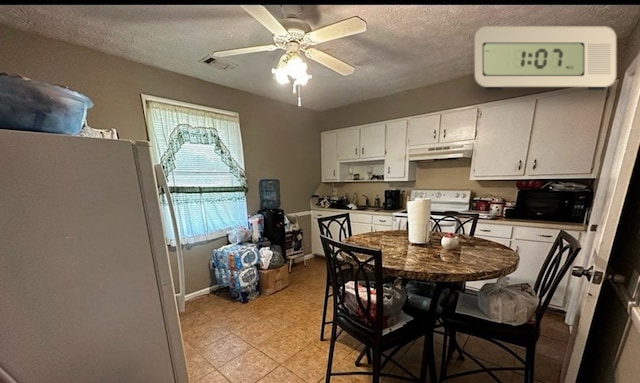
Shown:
1 h 07 min
